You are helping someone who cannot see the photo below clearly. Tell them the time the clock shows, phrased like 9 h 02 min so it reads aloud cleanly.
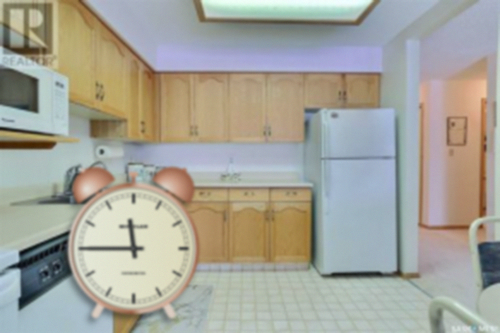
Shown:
11 h 45 min
